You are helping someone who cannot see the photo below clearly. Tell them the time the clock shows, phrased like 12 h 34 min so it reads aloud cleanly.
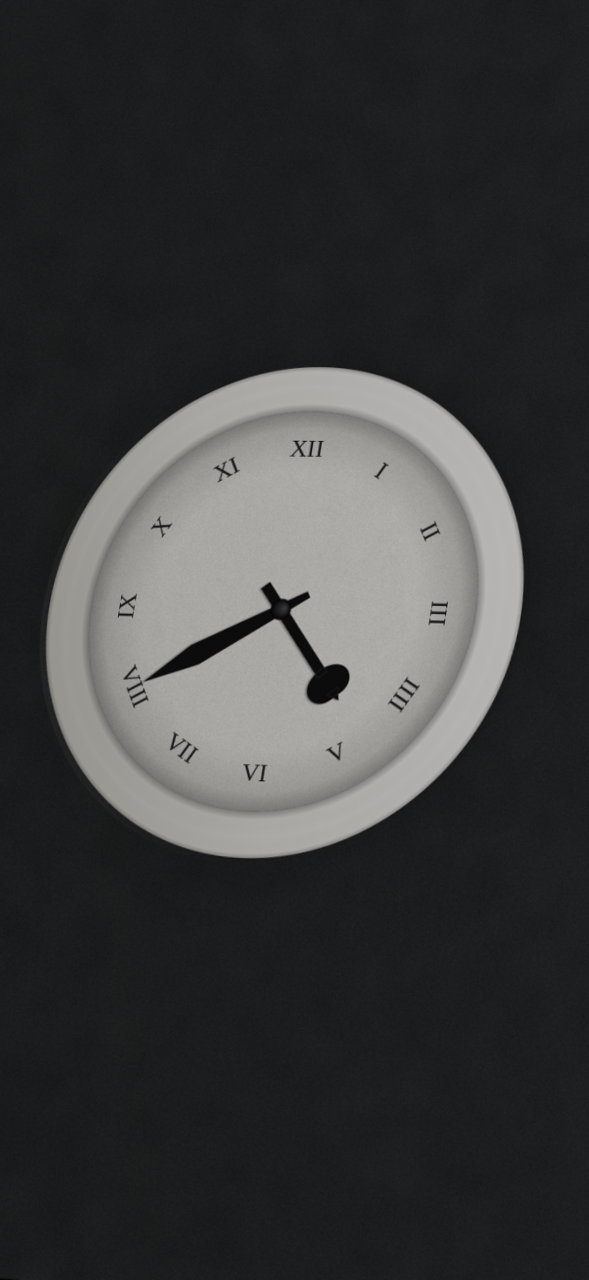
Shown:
4 h 40 min
